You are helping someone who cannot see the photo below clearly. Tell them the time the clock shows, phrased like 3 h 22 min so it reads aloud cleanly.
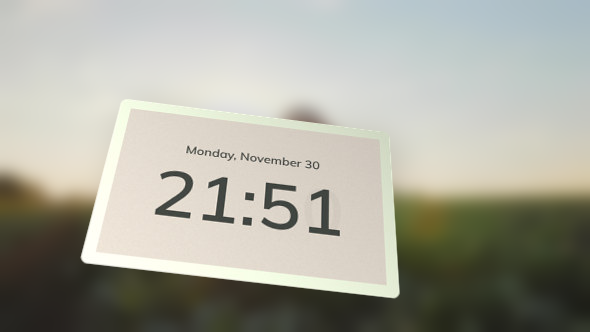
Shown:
21 h 51 min
